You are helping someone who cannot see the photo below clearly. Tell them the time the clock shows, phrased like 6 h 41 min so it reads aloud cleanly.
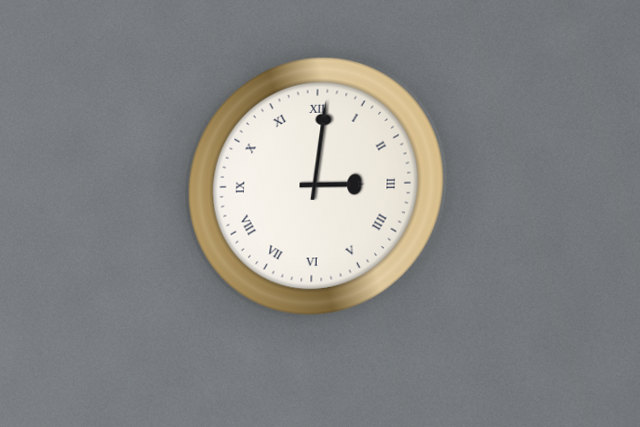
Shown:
3 h 01 min
